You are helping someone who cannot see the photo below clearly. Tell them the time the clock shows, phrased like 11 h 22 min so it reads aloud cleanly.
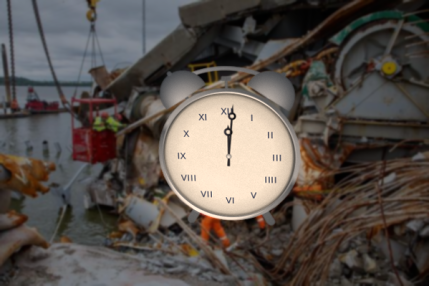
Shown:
12 h 01 min
